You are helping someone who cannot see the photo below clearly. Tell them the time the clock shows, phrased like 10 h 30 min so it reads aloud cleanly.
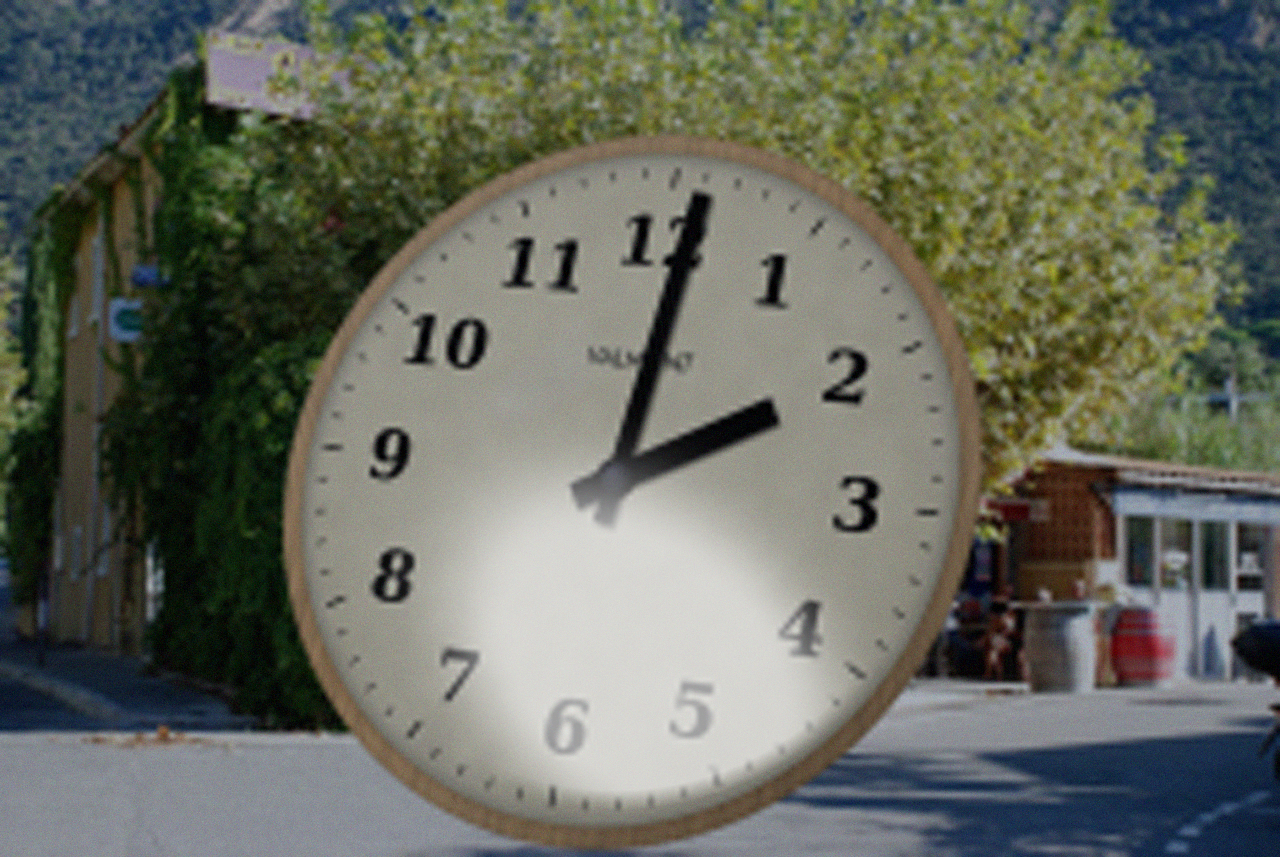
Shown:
2 h 01 min
